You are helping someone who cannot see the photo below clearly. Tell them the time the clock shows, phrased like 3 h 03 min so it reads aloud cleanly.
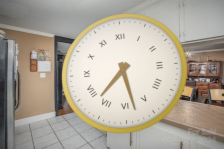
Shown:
7 h 28 min
